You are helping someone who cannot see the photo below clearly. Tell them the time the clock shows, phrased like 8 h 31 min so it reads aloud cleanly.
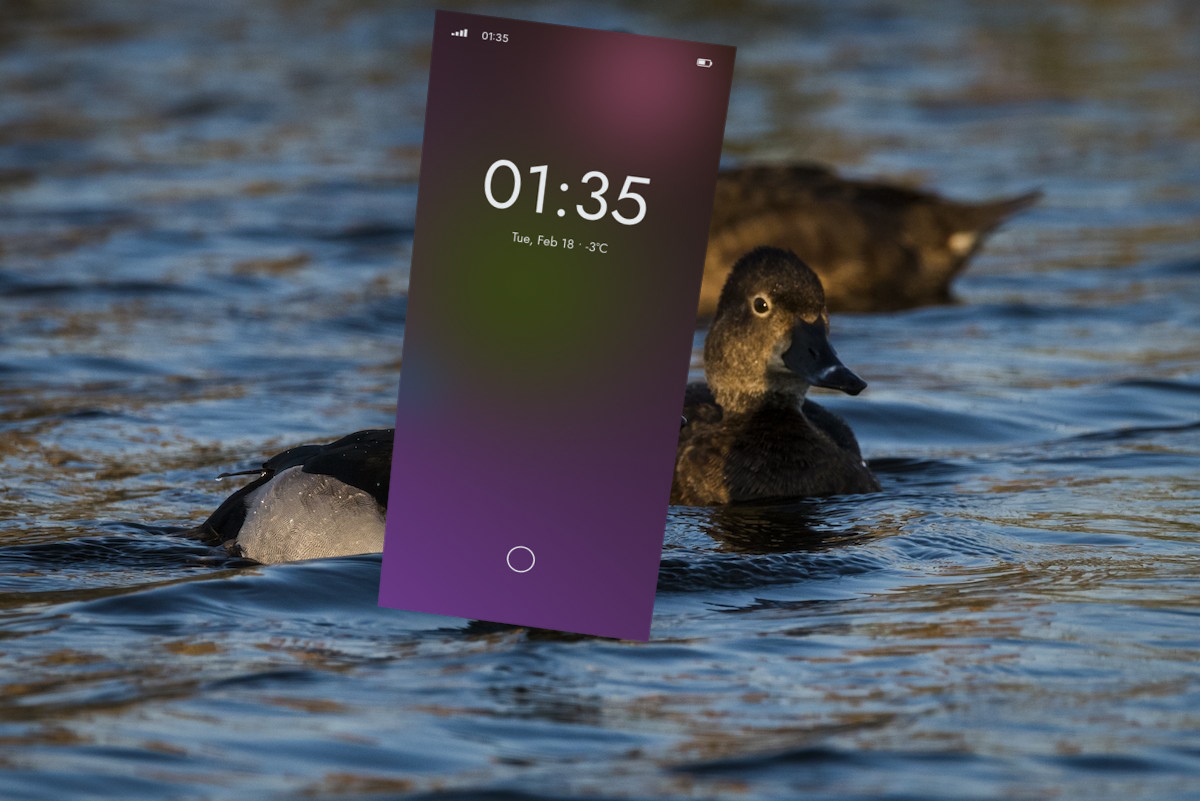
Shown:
1 h 35 min
